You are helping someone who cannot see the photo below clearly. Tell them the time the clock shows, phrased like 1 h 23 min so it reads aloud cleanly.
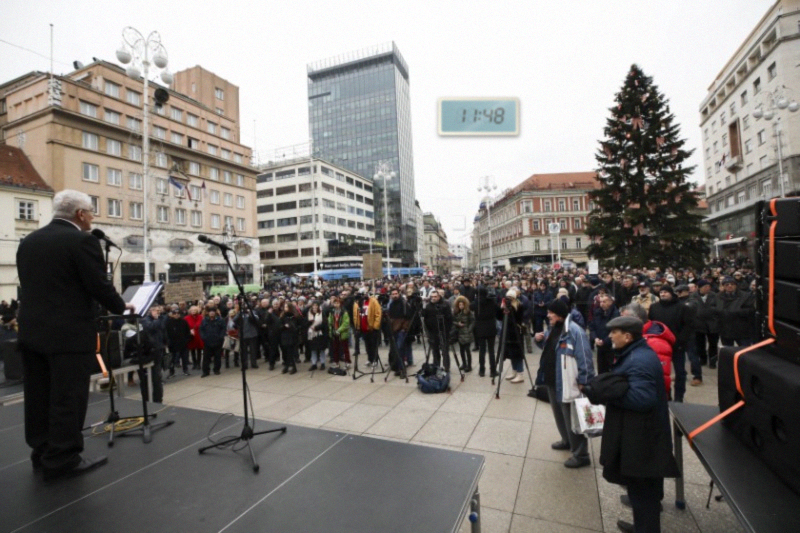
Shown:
11 h 48 min
